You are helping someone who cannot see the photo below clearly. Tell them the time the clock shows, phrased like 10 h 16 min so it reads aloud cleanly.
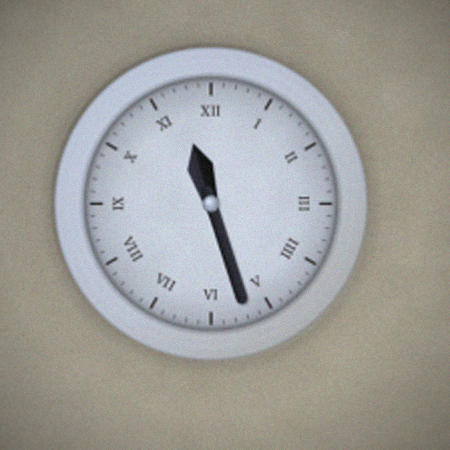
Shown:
11 h 27 min
